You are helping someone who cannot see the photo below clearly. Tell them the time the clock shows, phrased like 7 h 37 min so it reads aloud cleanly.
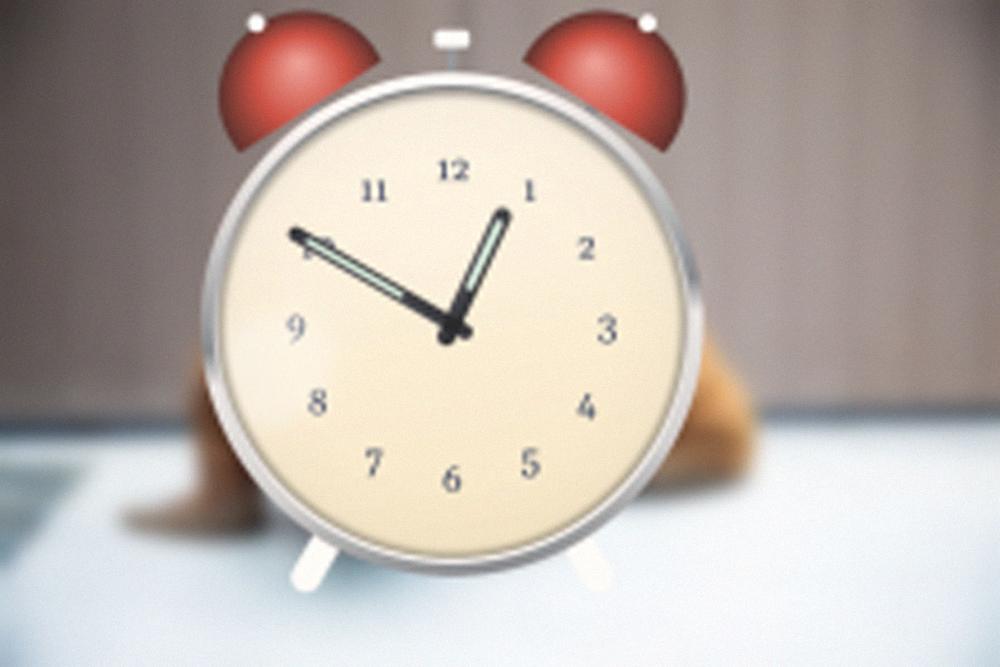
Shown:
12 h 50 min
